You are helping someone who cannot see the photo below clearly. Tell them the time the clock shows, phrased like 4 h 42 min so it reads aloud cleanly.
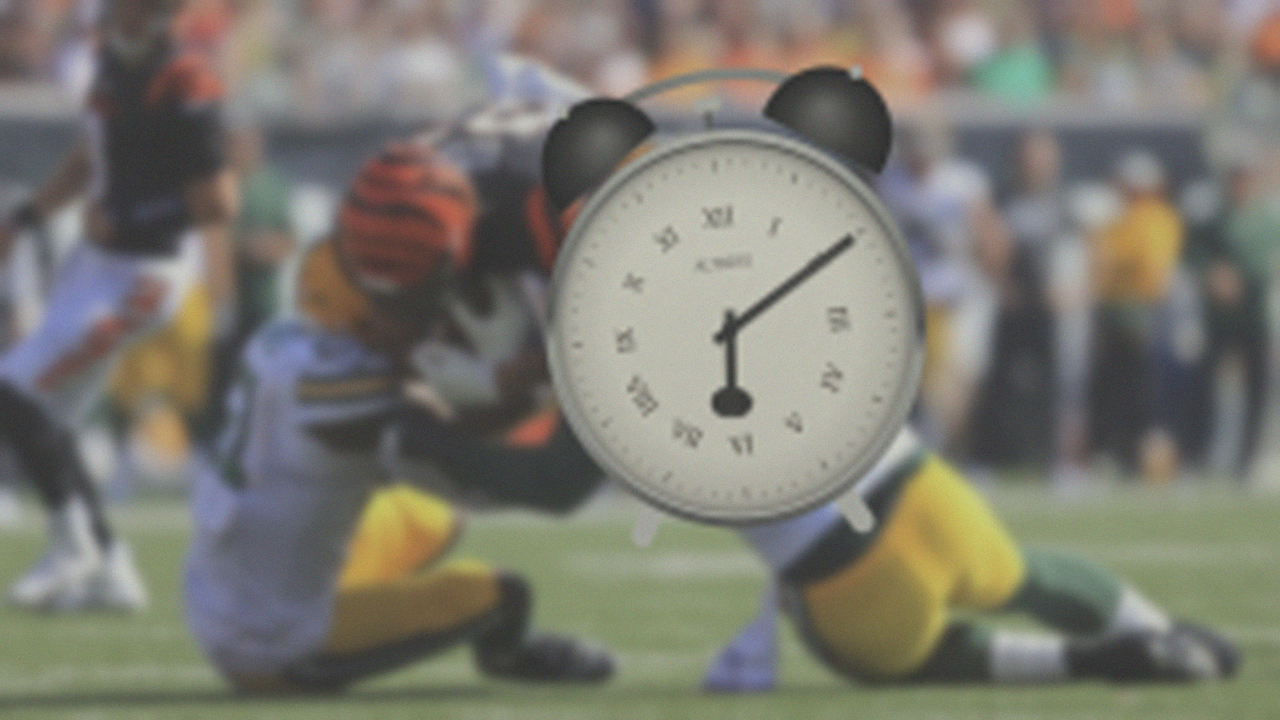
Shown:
6 h 10 min
